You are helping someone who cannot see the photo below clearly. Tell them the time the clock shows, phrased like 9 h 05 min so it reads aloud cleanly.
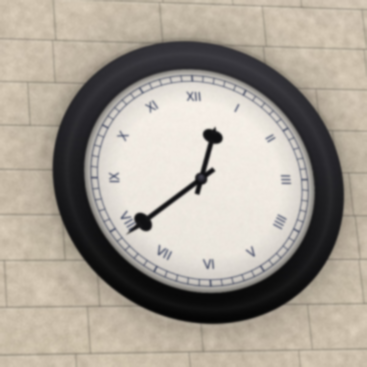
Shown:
12 h 39 min
